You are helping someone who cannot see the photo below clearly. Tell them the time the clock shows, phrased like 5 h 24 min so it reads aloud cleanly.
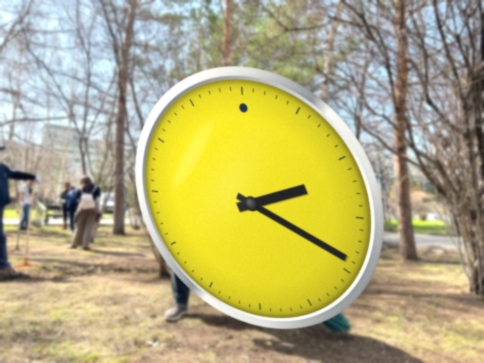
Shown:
2 h 19 min
